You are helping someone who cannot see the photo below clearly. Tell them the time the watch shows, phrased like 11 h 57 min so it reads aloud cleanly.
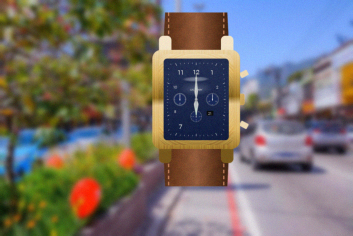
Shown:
6 h 00 min
